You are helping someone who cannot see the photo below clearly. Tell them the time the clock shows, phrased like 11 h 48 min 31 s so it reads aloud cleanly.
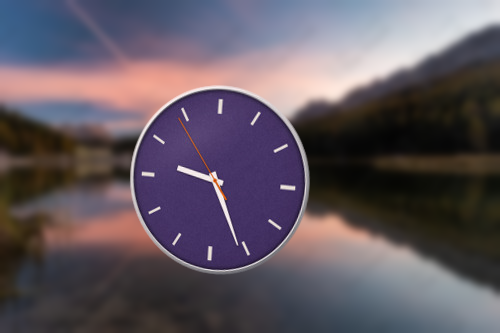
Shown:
9 h 25 min 54 s
